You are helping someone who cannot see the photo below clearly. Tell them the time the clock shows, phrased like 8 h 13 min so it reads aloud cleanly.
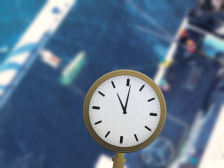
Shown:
11 h 01 min
